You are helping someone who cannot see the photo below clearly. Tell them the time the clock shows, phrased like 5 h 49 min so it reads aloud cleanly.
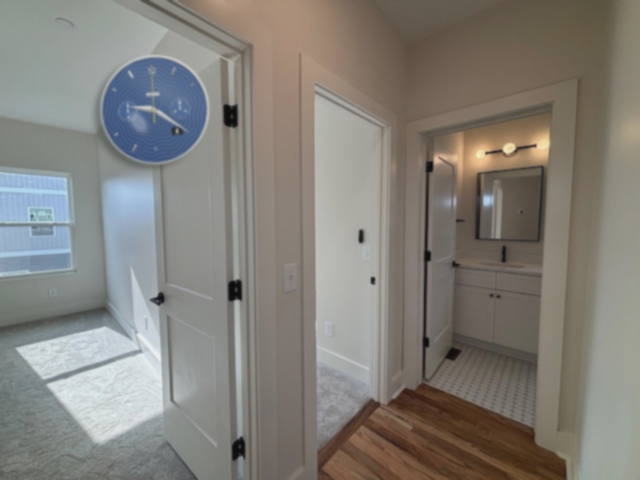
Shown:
9 h 21 min
